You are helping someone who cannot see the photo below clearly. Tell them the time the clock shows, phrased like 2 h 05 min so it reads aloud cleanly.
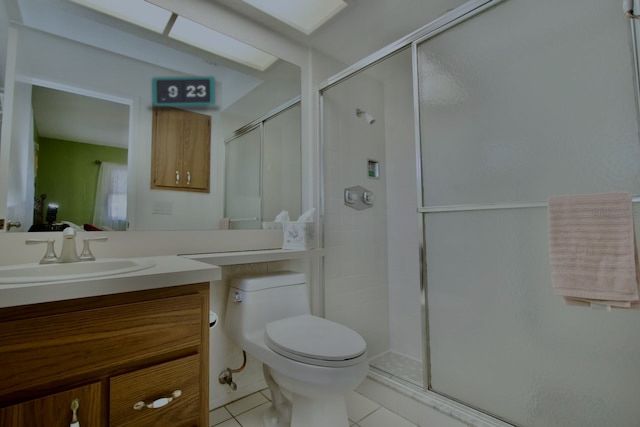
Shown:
9 h 23 min
